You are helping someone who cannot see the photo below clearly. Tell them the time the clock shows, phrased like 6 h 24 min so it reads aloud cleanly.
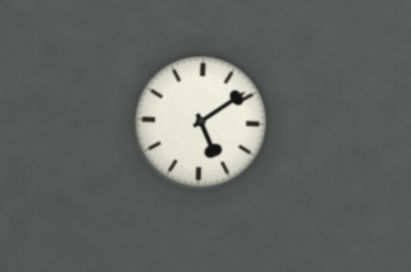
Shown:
5 h 09 min
